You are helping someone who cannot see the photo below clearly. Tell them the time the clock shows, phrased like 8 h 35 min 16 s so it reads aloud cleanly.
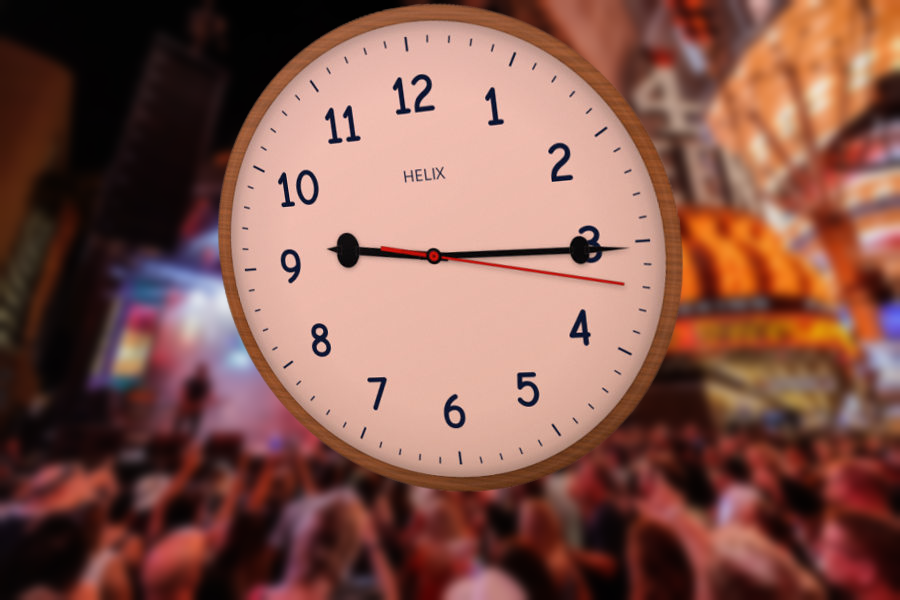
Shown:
9 h 15 min 17 s
